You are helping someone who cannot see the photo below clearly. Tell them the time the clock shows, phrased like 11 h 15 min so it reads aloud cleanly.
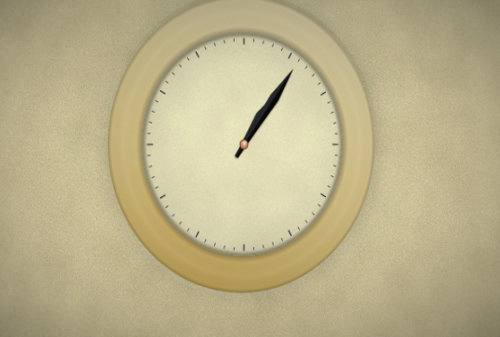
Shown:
1 h 06 min
